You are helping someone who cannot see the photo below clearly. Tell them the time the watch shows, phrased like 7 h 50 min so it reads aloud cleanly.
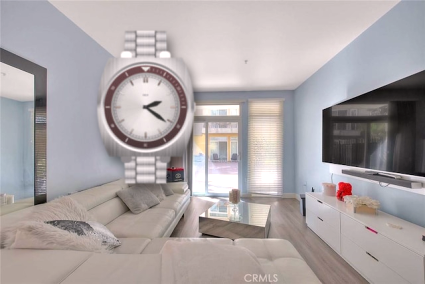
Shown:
2 h 21 min
